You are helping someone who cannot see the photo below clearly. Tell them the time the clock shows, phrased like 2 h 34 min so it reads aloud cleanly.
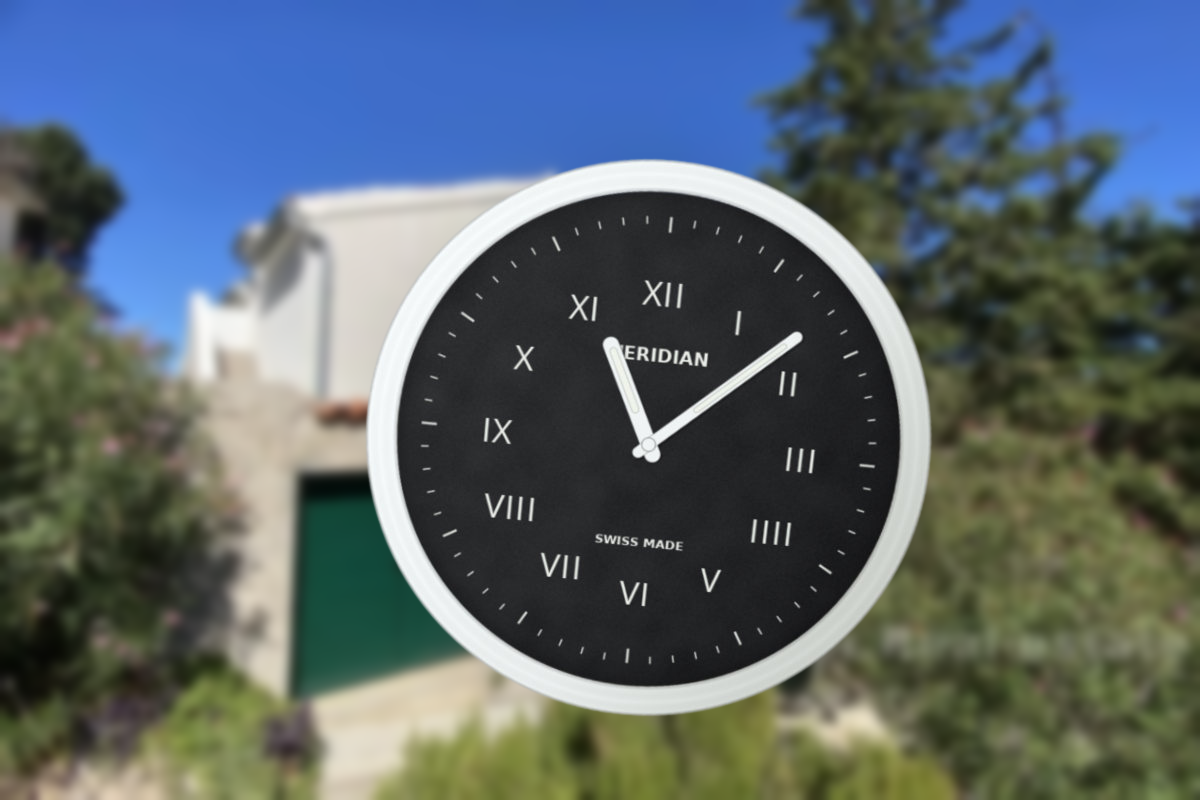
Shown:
11 h 08 min
